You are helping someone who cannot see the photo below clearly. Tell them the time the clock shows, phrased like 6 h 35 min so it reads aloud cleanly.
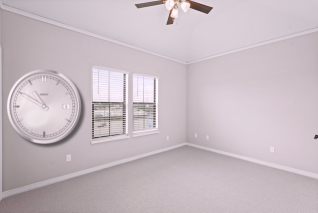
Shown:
10 h 50 min
